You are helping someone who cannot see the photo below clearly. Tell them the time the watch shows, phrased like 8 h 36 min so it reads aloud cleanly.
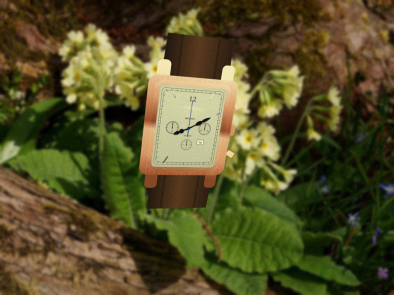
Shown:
8 h 10 min
